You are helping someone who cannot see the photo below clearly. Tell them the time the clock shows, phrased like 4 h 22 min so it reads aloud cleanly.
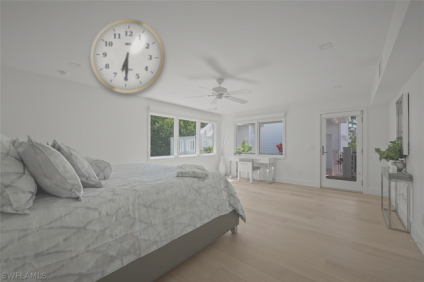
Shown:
6 h 30 min
